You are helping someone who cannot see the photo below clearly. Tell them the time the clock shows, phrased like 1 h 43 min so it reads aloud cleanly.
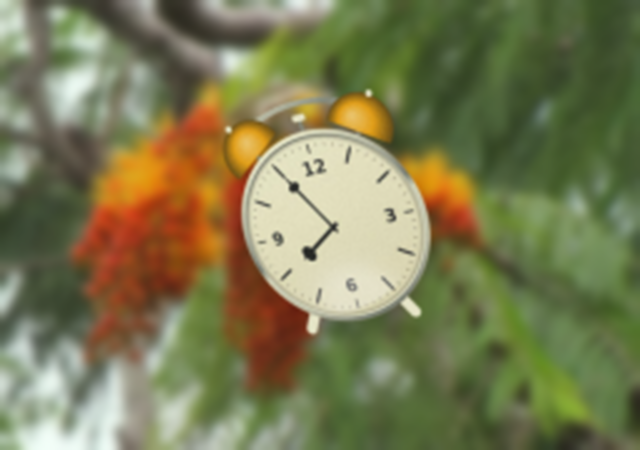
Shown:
7 h 55 min
